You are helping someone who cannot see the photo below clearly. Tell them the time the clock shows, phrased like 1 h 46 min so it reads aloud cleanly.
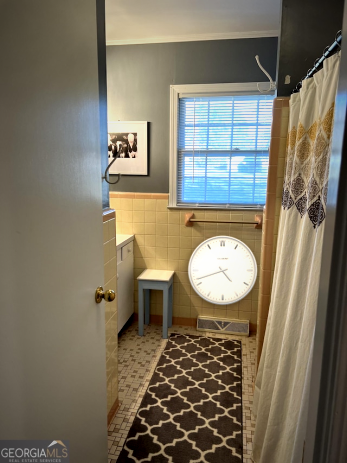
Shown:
4 h 42 min
